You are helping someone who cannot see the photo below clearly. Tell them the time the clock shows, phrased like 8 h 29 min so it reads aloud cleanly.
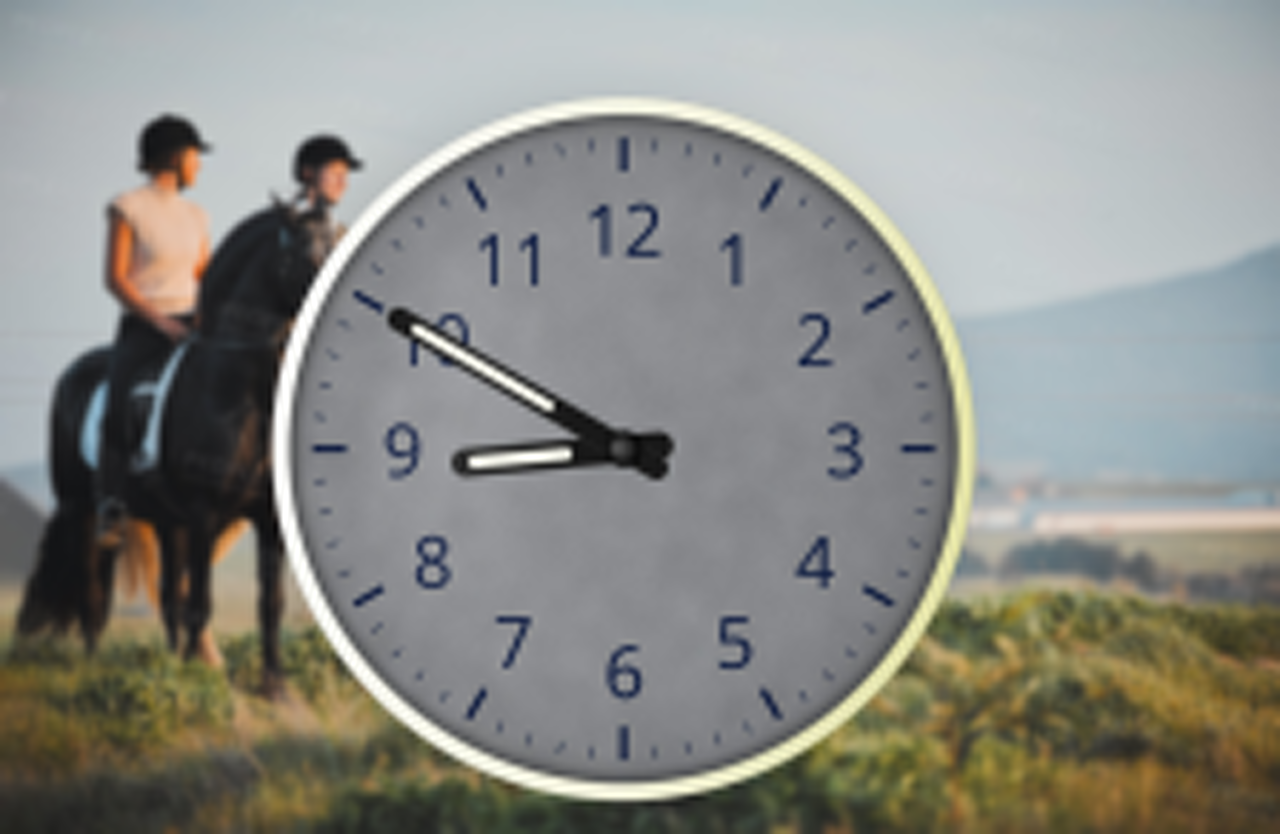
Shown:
8 h 50 min
